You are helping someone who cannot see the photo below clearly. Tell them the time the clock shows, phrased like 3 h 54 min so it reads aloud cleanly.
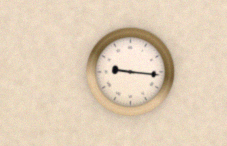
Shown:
9 h 16 min
